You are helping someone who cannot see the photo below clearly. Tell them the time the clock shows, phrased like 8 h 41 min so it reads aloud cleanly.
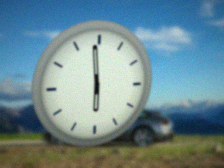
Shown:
5 h 59 min
